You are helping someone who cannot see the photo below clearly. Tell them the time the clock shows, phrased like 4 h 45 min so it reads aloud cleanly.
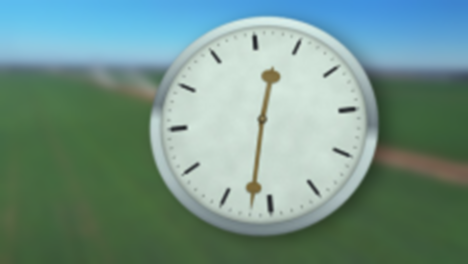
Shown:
12 h 32 min
